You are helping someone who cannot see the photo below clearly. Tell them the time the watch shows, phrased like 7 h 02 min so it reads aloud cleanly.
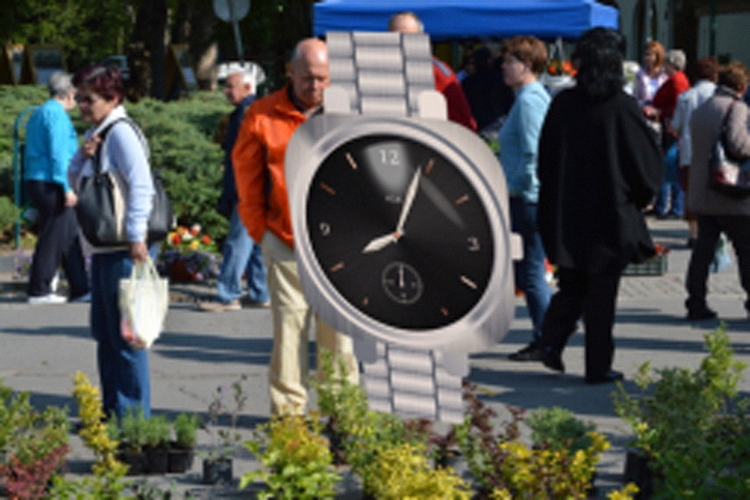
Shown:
8 h 04 min
